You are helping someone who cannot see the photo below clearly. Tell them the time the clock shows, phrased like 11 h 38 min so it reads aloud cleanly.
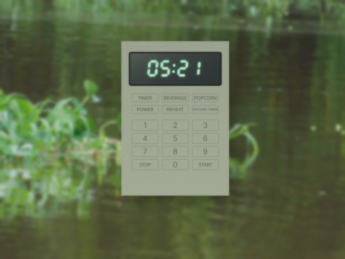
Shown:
5 h 21 min
